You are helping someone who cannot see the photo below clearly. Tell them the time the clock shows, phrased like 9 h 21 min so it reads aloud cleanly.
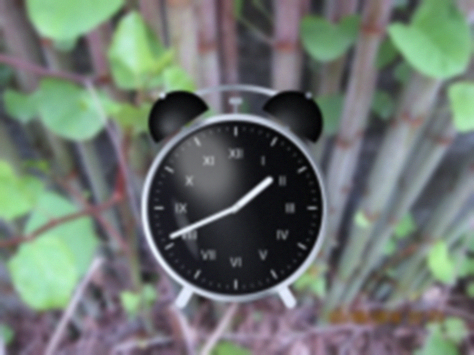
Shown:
1 h 41 min
